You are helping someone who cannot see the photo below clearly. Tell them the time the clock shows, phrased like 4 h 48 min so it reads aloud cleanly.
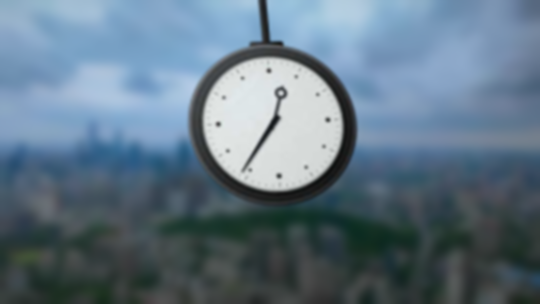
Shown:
12 h 36 min
